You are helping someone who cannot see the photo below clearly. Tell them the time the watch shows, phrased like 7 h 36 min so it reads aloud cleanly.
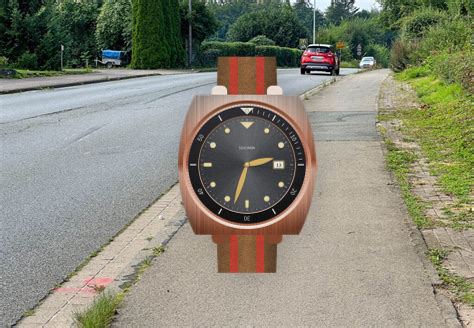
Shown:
2 h 33 min
